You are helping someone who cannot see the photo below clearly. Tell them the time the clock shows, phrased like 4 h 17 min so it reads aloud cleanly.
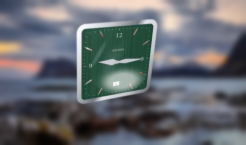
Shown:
9 h 15 min
